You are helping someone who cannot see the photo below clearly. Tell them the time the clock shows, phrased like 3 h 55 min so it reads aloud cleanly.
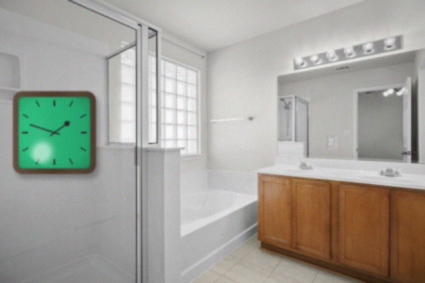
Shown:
1 h 48 min
